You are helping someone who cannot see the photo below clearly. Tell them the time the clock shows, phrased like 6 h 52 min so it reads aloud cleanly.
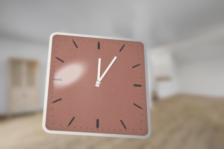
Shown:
12 h 05 min
